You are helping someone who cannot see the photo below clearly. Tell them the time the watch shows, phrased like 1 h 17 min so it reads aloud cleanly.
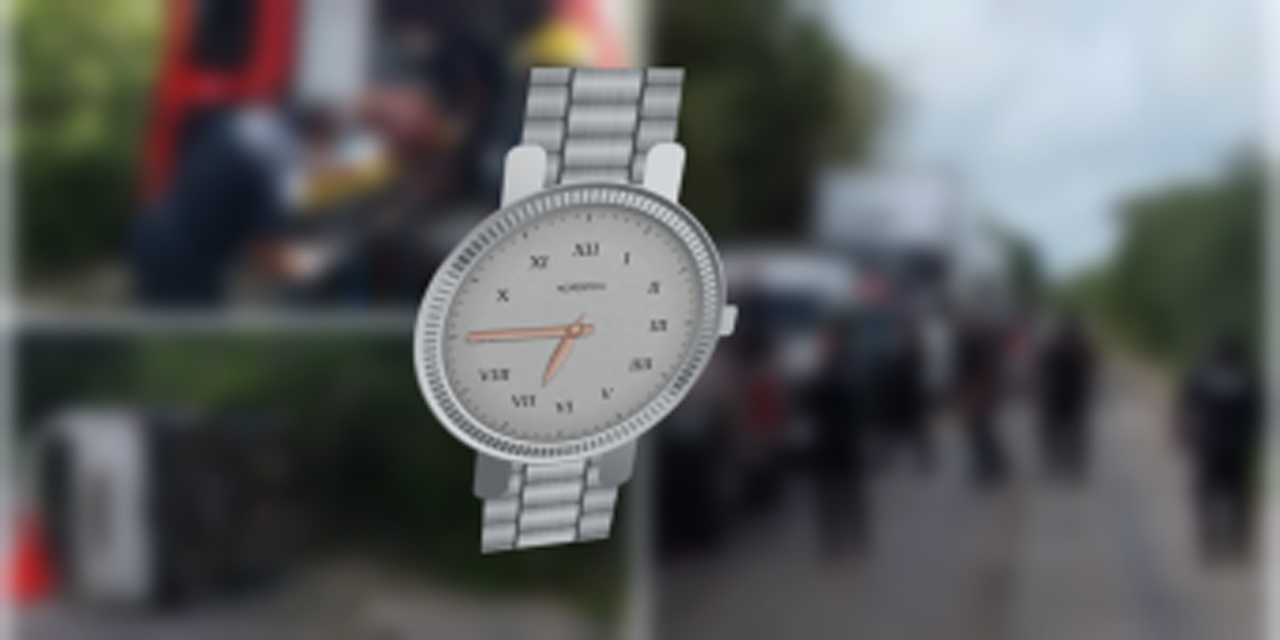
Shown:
6 h 45 min
